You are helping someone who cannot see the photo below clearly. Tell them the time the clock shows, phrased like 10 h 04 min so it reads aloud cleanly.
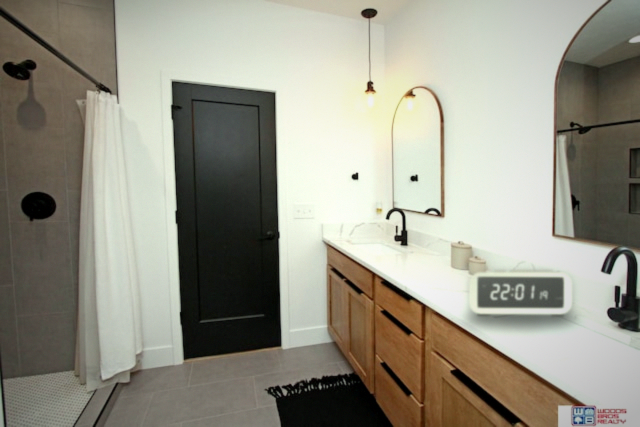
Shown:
22 h 01 min
